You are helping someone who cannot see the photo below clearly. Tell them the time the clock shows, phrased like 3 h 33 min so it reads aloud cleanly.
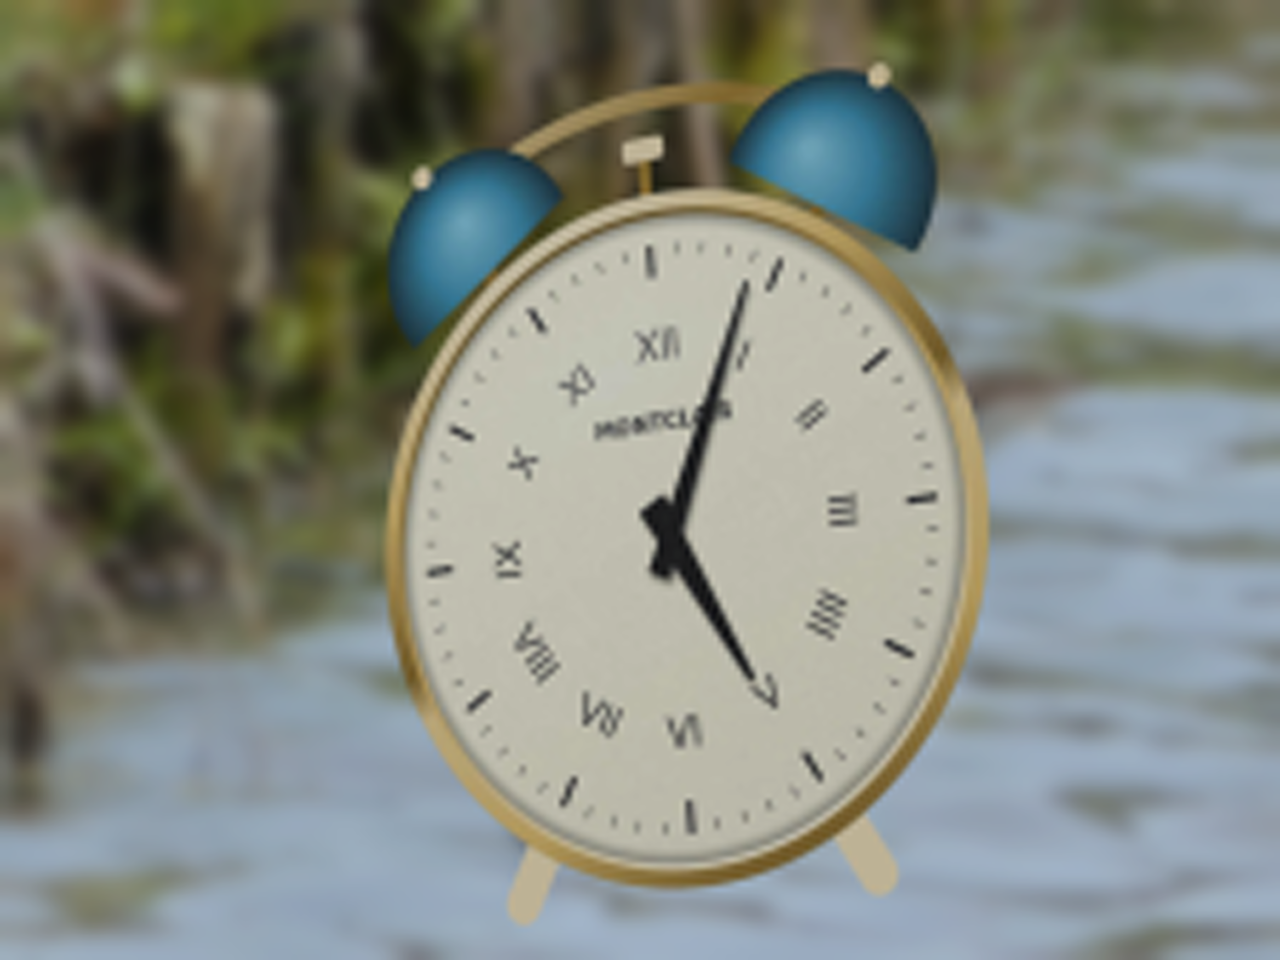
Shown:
5 h 04 min
